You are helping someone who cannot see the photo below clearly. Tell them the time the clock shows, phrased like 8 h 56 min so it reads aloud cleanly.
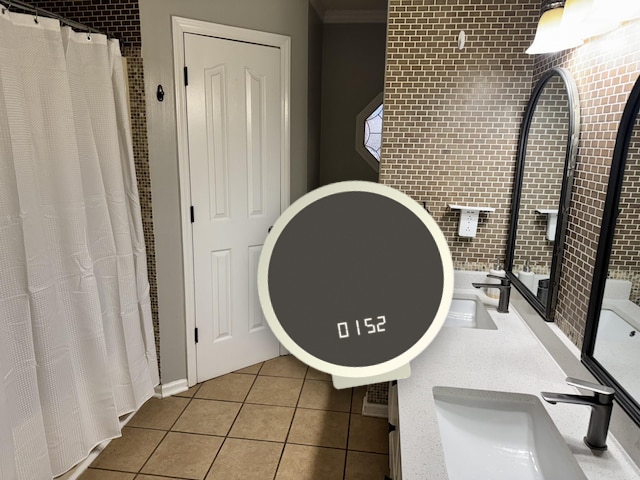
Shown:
1 h 52 min
